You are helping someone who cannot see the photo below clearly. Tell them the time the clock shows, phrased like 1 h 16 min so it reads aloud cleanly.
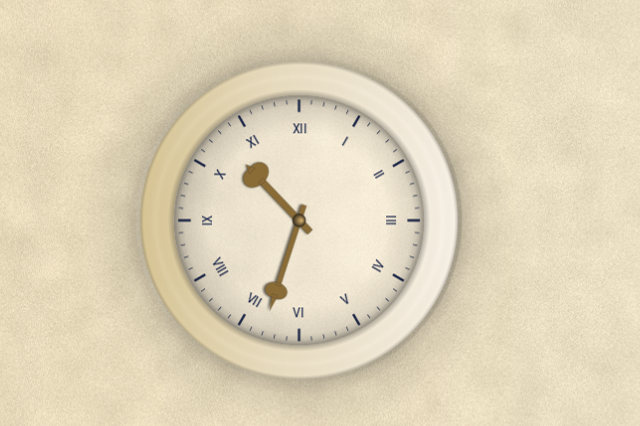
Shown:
10 h 33 min
